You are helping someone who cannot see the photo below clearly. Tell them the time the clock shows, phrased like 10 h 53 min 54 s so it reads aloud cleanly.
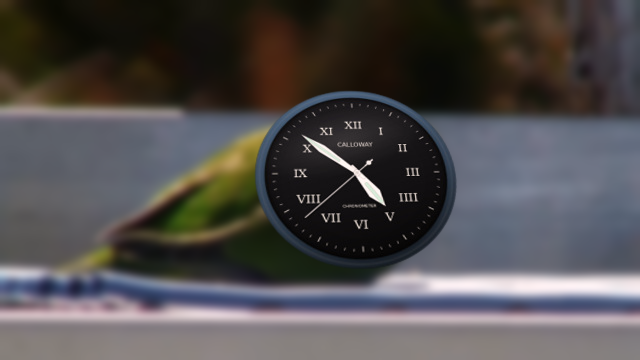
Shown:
4 h 51 min 38 s
